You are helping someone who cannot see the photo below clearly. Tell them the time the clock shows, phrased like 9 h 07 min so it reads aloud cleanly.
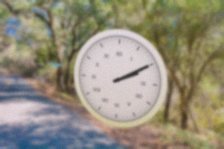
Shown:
2 h 10 min
